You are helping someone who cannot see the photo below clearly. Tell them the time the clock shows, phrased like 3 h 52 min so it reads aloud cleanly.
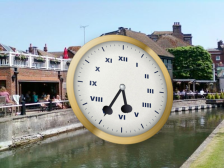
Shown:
5 h 35 min
